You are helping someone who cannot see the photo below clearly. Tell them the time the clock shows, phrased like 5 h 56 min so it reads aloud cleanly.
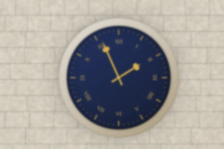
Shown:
1 h 56 min
